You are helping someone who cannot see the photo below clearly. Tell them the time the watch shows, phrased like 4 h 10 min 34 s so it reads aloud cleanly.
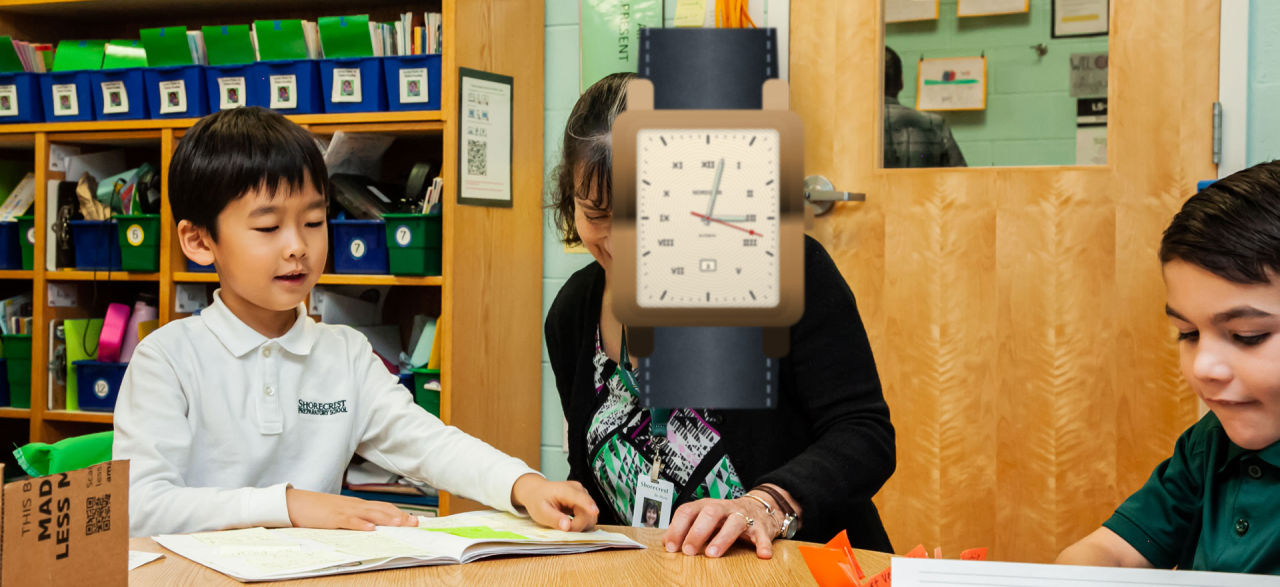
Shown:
3 h 02 min 18 s
